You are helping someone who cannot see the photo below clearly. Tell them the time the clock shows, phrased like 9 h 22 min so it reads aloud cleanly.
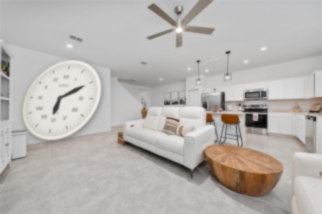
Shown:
6 h 10 min
